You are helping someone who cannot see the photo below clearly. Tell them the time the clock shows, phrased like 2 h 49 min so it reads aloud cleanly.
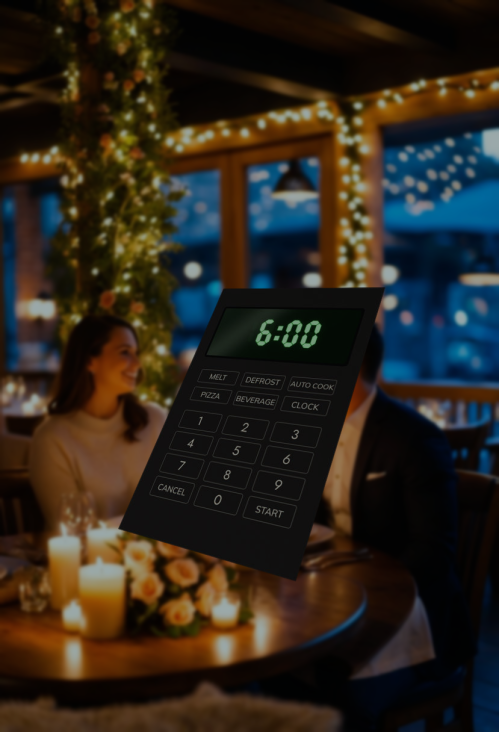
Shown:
6 h 00 min
